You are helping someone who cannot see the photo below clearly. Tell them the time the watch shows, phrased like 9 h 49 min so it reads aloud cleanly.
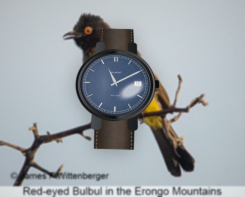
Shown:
11 h 10 min
